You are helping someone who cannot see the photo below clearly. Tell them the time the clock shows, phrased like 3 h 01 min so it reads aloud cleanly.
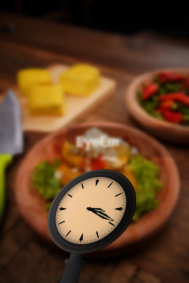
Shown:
3 h 19 min
